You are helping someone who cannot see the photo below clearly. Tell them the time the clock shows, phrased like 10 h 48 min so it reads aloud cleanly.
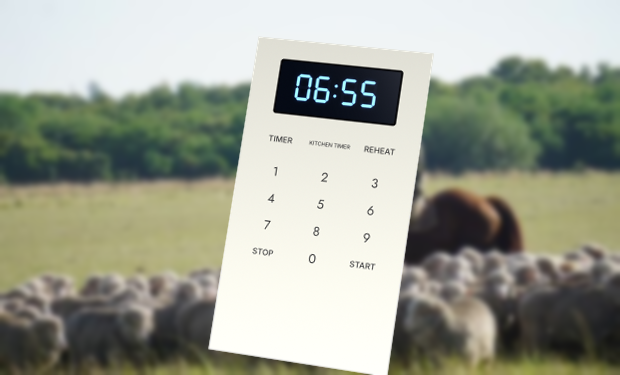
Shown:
6 h 55 min
